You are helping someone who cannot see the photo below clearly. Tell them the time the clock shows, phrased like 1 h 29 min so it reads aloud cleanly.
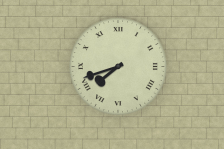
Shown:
7 h 42 min
